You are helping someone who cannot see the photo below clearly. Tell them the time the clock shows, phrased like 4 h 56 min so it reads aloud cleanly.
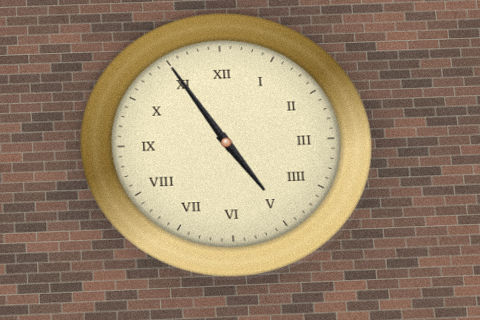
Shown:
4 h 55 min
